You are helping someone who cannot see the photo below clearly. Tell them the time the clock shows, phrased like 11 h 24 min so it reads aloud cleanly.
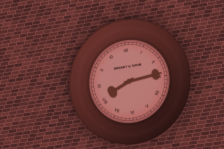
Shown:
8 h 14 min
